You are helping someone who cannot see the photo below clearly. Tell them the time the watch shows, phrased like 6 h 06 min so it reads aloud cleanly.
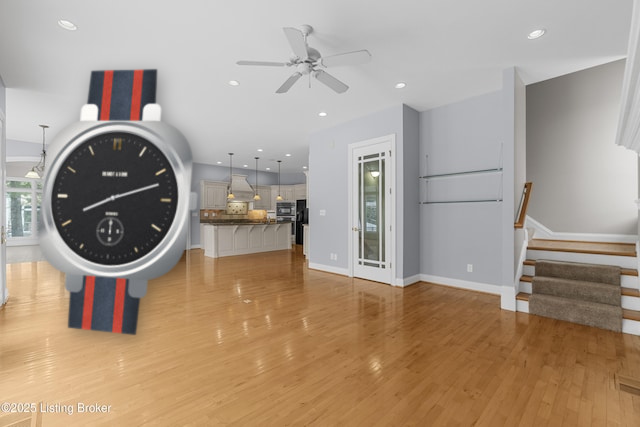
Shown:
8 h 12 min
